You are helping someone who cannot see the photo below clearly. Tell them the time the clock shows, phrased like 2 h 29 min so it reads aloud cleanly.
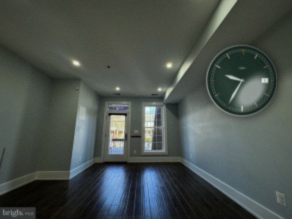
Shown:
9 h 35 min
